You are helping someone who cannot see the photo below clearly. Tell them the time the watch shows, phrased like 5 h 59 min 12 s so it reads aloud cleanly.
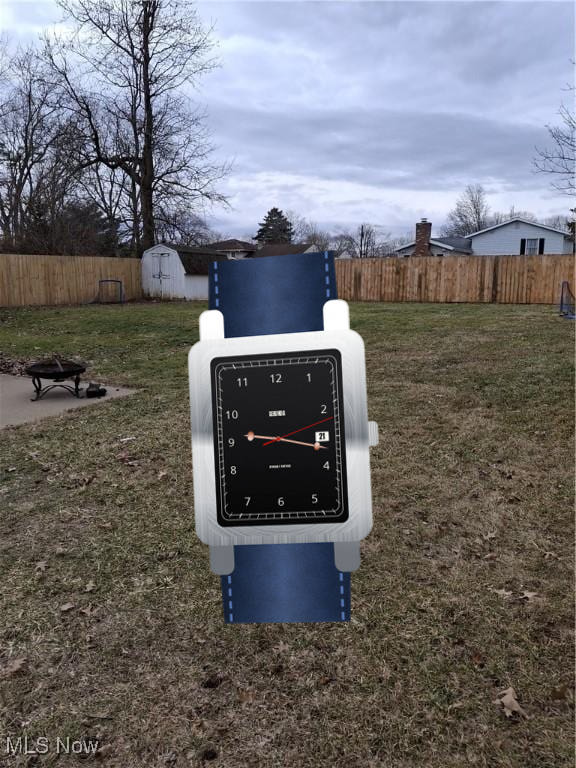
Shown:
9 h 17 min 12 s
